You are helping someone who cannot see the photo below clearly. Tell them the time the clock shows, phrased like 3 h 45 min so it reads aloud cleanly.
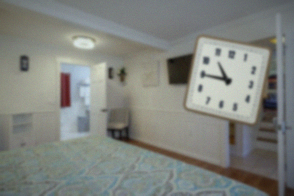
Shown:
10 h 45 min
